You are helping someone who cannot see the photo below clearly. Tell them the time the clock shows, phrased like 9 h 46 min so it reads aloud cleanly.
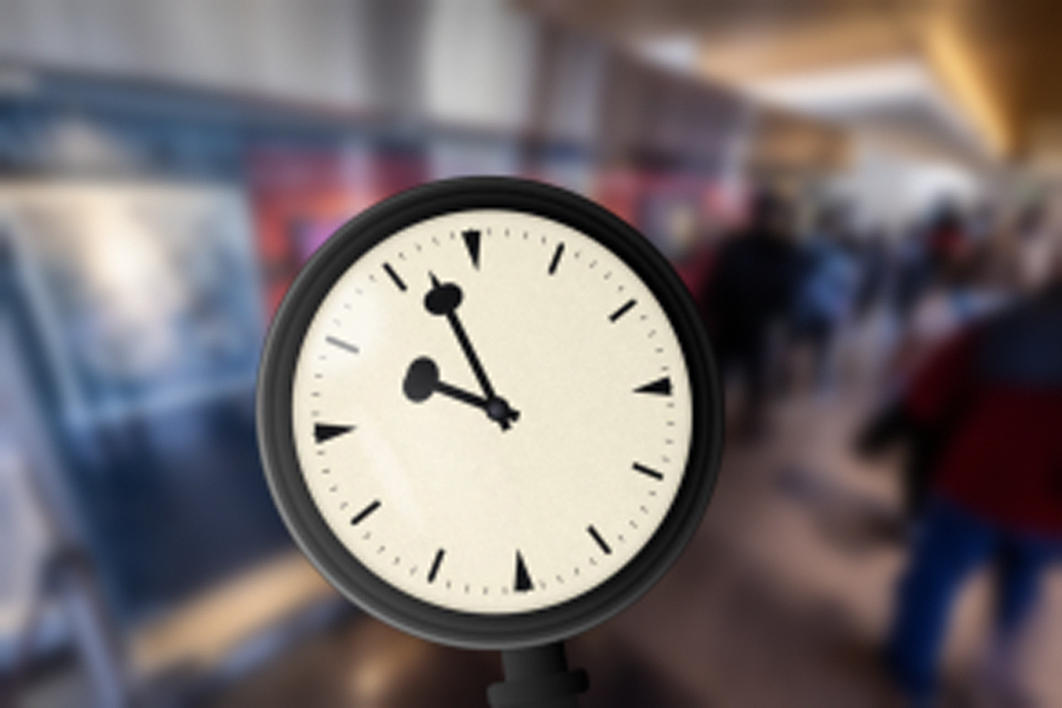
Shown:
9 h 57 min
